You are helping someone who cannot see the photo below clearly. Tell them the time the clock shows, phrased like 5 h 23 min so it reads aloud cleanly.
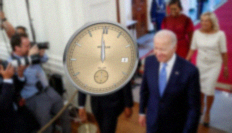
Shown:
11 h 59 min
